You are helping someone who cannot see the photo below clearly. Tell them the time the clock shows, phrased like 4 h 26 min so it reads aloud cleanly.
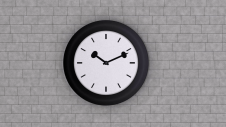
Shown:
10 h 11 min
